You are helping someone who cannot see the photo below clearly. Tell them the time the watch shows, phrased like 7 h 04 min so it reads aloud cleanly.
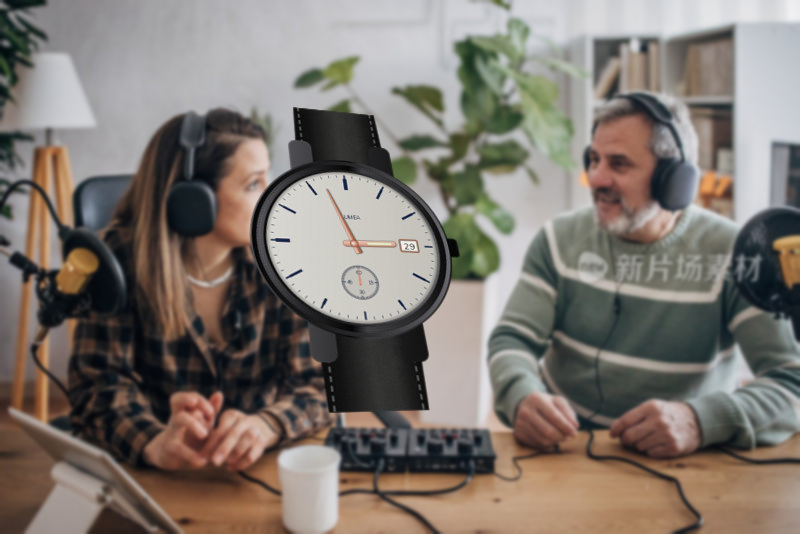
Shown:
2 h 57 min
